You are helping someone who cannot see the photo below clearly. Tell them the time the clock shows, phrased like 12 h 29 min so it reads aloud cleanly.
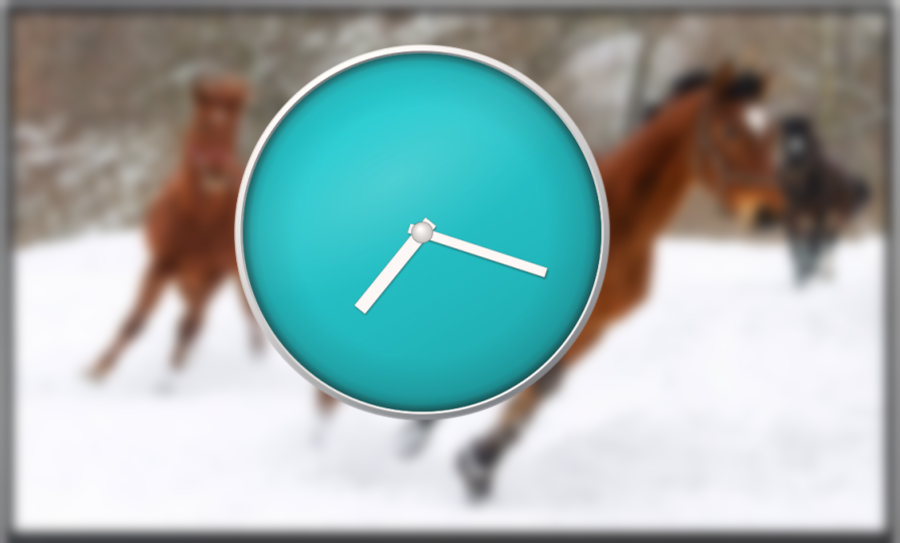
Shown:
7 h 18 min
